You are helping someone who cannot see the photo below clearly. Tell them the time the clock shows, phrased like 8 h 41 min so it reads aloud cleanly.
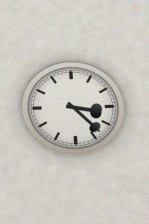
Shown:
3 h 23 min
